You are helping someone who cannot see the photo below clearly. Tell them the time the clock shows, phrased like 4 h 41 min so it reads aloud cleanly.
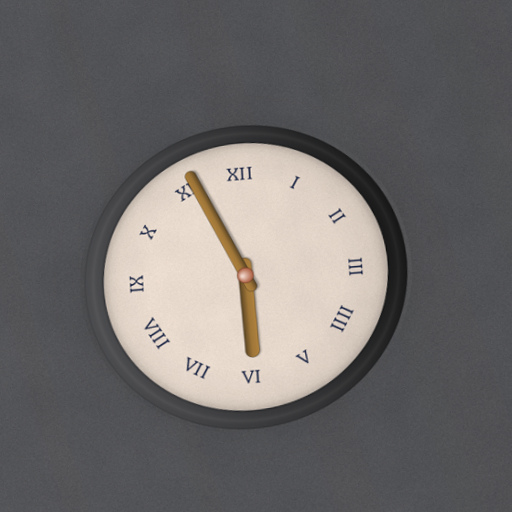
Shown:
5 h 56 min
